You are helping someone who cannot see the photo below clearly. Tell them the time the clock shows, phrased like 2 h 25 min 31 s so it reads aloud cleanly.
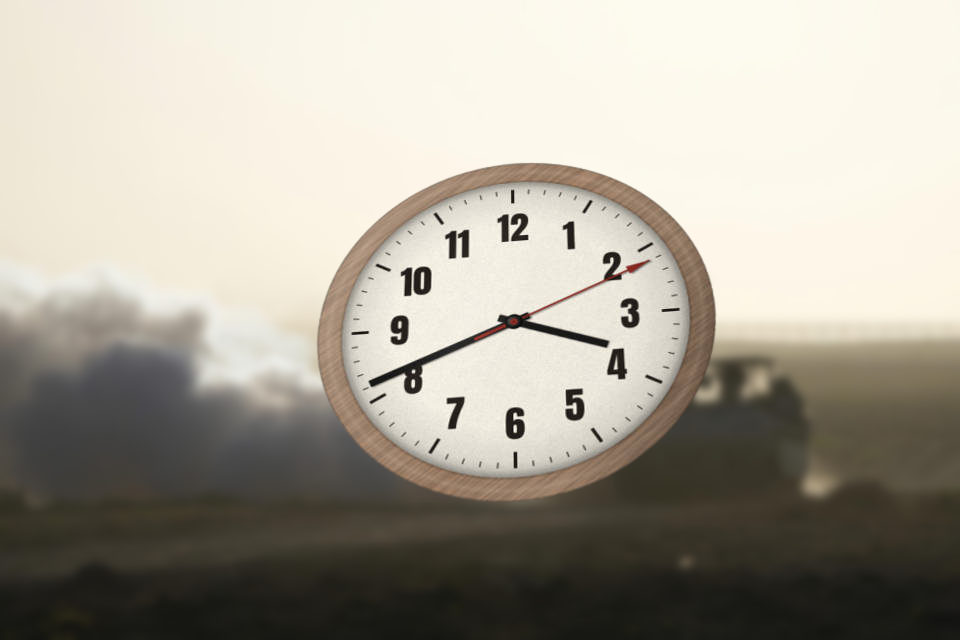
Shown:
3 h 41 min 11 s
